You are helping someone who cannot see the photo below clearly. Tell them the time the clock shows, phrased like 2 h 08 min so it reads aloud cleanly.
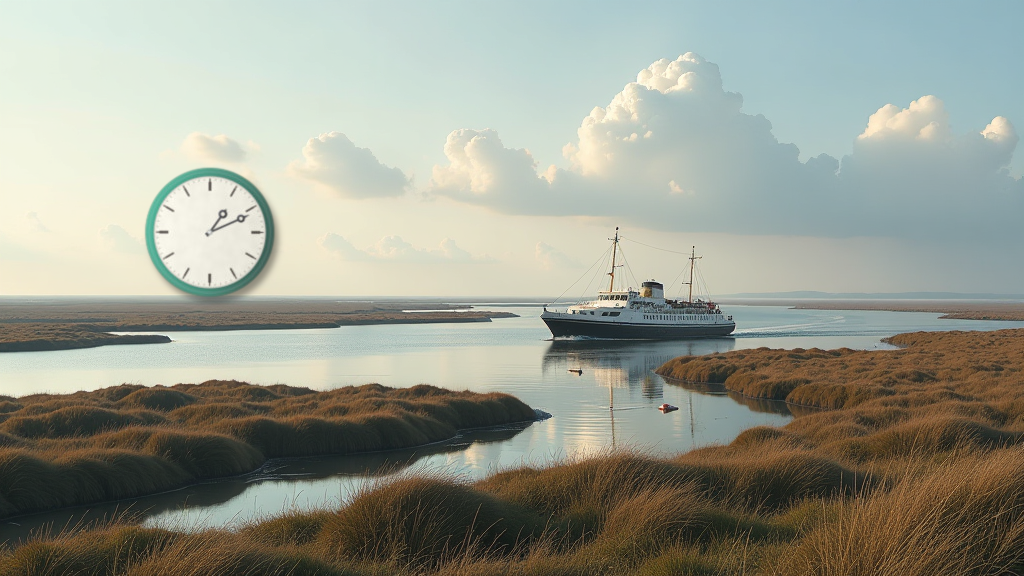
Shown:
1 h 11 min
